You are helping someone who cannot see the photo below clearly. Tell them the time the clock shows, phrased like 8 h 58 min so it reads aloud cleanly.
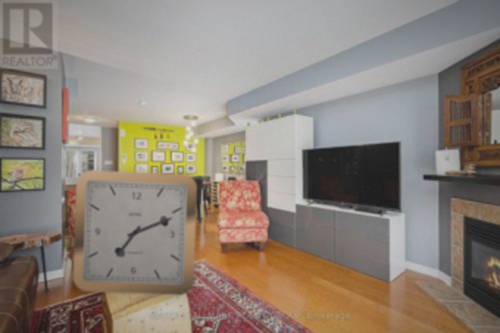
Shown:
7 h 11 min
